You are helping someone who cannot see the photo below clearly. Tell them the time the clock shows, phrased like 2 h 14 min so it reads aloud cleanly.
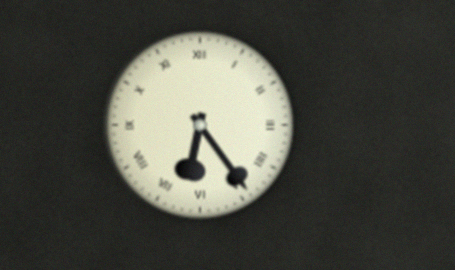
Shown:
6 h 24 min
